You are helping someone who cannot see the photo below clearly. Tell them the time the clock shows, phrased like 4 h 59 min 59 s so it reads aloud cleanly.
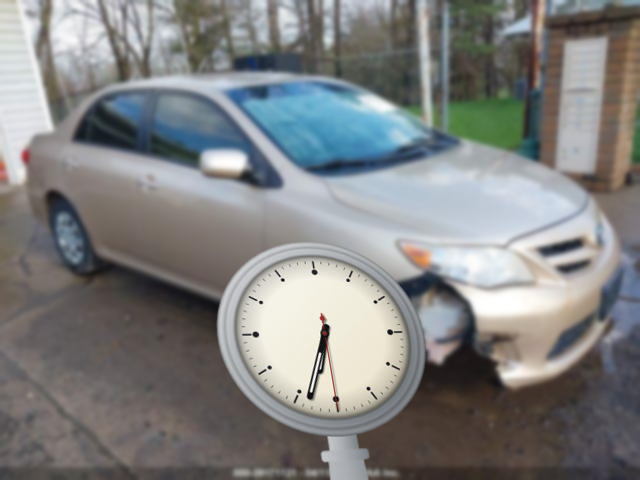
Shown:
6 h 33 min 30 s
